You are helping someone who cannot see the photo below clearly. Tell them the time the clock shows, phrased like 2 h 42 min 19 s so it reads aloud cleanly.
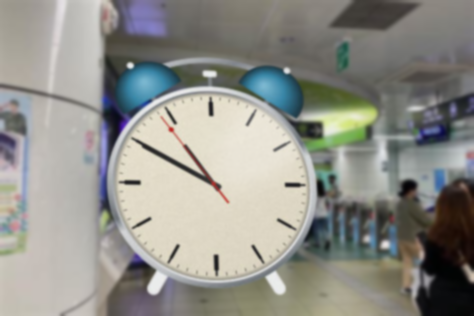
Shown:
10 h 49 min 54 s
